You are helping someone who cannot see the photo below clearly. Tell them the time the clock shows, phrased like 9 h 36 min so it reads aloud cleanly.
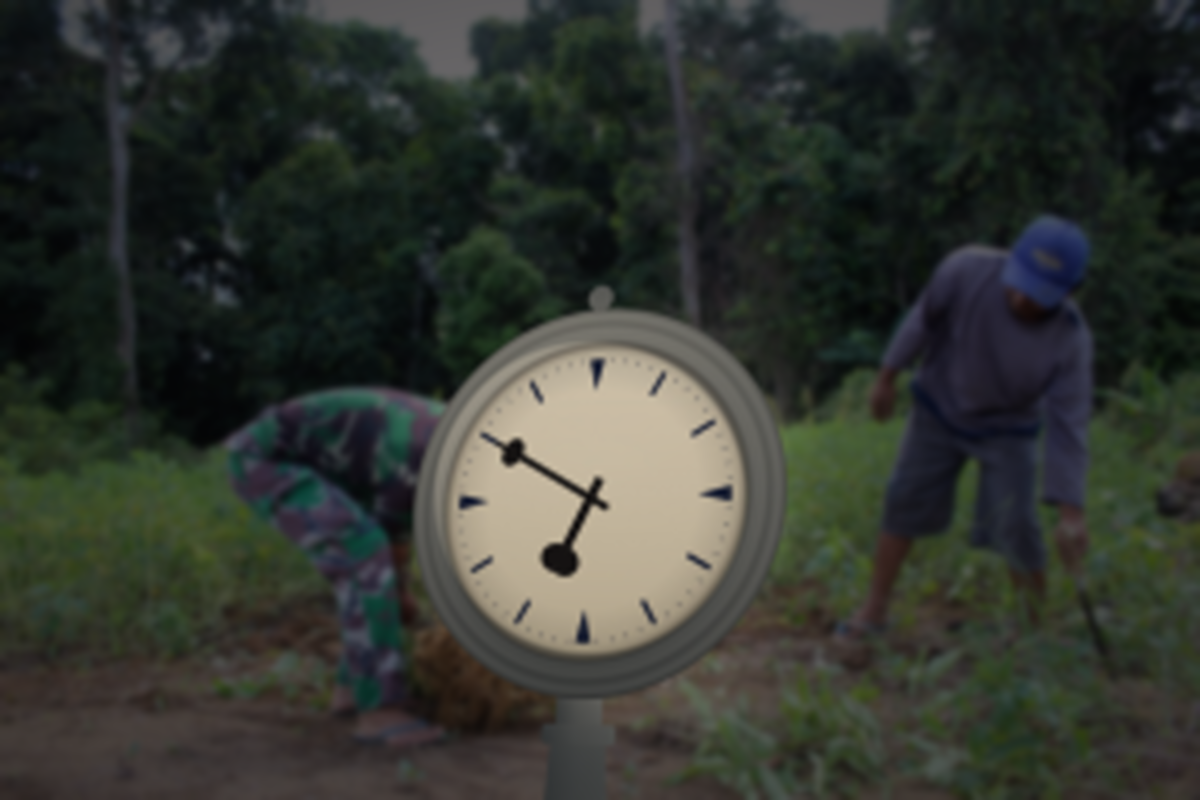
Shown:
6 h 50 min
